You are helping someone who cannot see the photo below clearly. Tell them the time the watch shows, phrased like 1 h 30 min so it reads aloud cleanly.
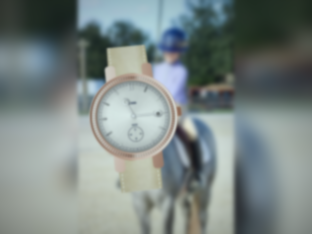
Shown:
11 h 15 min
